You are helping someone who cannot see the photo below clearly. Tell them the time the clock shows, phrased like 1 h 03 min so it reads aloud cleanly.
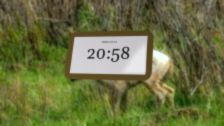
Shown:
20 h 58 min
